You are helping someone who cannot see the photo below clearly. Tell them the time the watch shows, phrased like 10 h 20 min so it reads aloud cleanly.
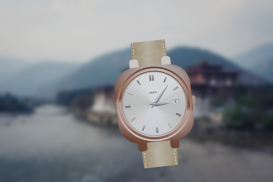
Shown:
3 h 07 min
